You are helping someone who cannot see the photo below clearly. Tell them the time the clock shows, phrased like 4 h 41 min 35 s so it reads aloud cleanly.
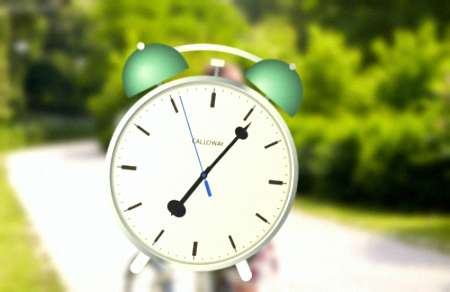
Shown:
7 h 05 min 56 s
